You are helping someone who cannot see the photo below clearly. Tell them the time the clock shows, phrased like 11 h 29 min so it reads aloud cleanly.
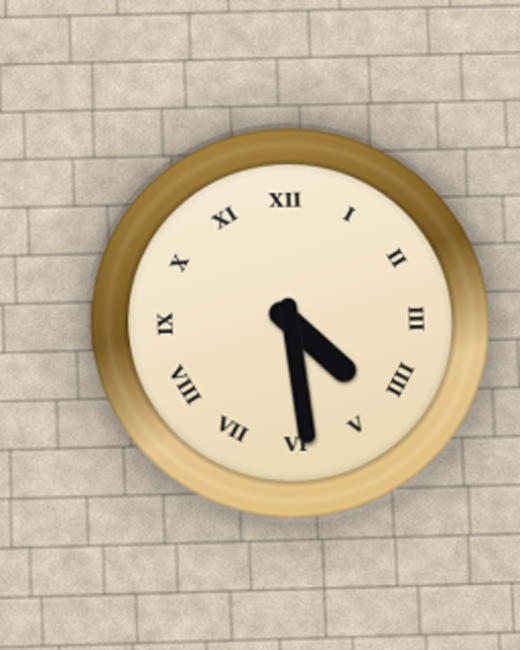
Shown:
4 h 29 min
